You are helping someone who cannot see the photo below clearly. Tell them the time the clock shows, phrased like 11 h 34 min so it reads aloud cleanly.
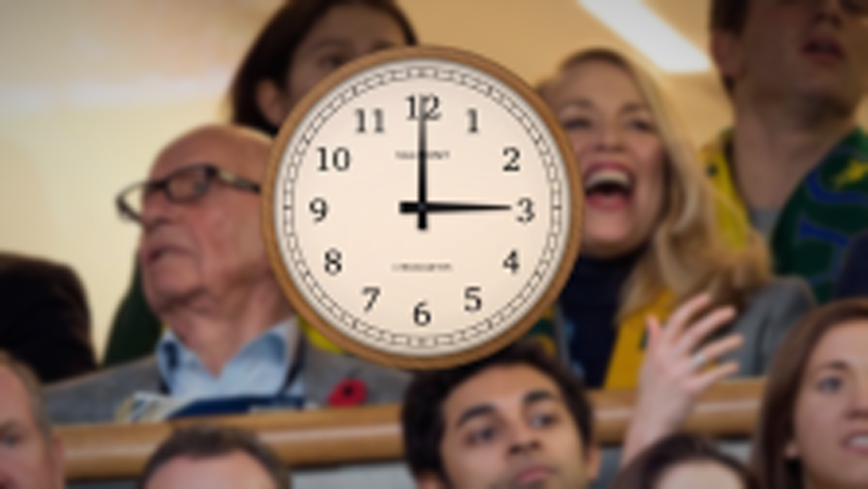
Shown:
3 h 00 min
